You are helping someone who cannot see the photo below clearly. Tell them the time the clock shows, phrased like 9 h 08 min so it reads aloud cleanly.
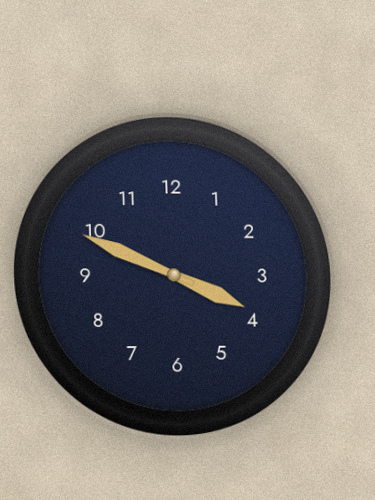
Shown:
3 h 49 min
